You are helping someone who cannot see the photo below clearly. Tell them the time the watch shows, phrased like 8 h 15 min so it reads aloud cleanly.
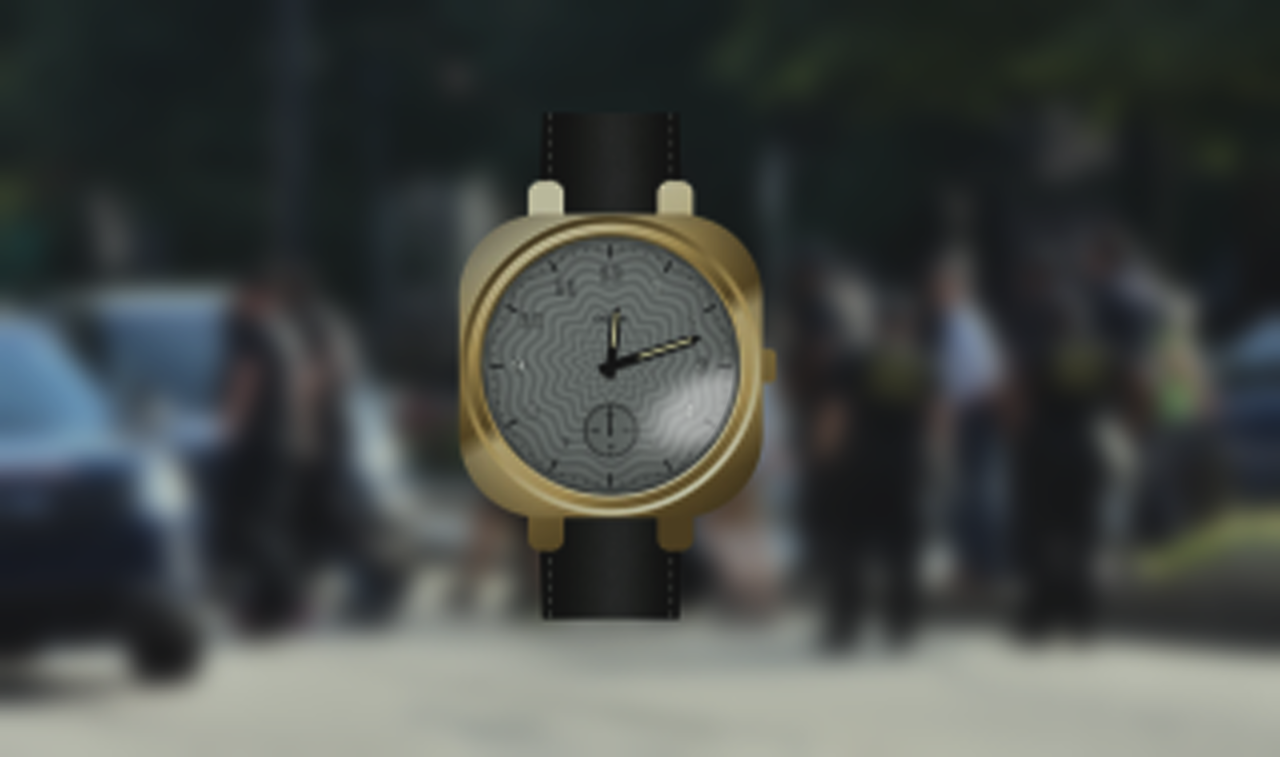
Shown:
12 h 12 min
